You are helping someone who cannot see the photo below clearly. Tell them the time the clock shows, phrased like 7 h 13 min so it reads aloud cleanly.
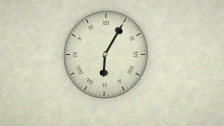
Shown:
6 h 05 min
